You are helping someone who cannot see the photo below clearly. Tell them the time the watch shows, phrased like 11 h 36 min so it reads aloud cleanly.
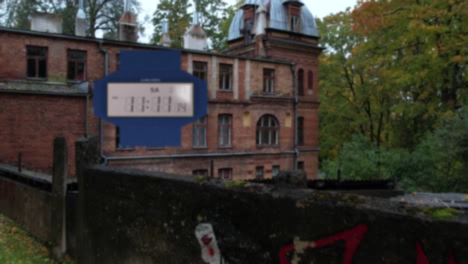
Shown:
11 h 11 min
